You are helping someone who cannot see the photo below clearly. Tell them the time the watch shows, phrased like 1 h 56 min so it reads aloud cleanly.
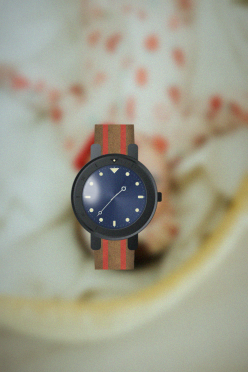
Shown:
1 h 37 min
